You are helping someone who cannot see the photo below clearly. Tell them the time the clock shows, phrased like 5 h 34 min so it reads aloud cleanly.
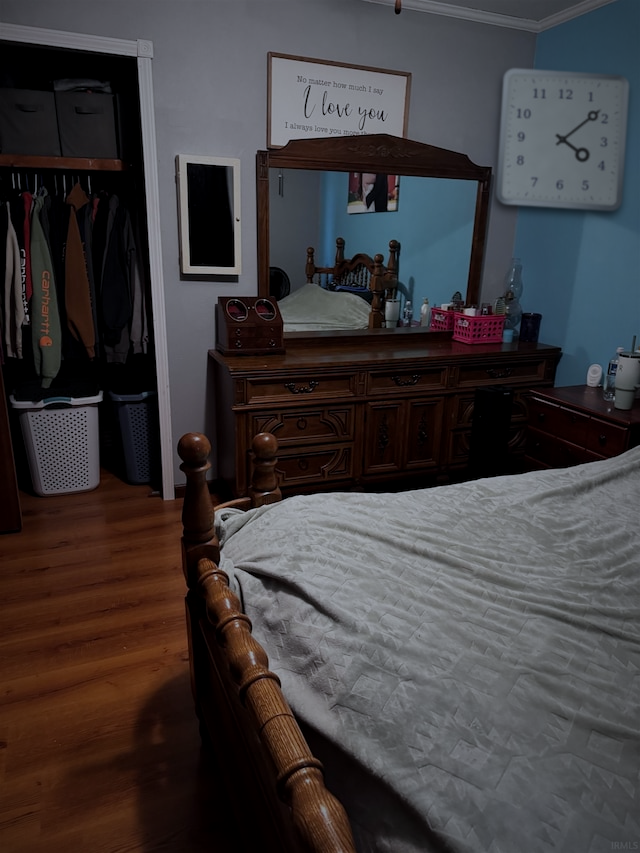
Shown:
4 h 08 min
